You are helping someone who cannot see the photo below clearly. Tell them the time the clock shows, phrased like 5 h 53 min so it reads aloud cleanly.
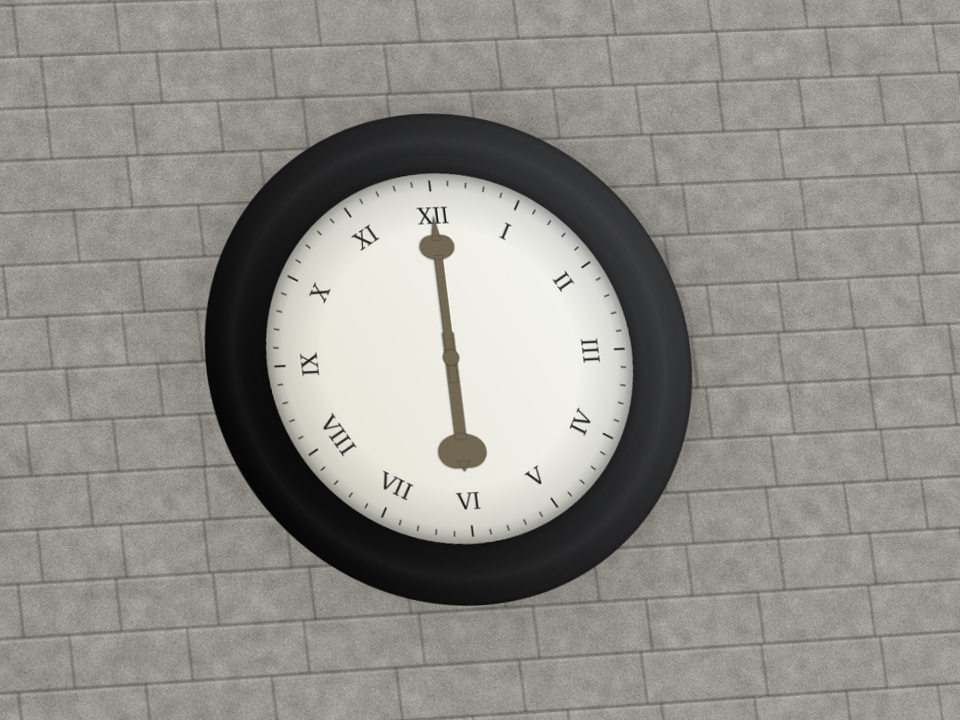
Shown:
6 h 00 min
